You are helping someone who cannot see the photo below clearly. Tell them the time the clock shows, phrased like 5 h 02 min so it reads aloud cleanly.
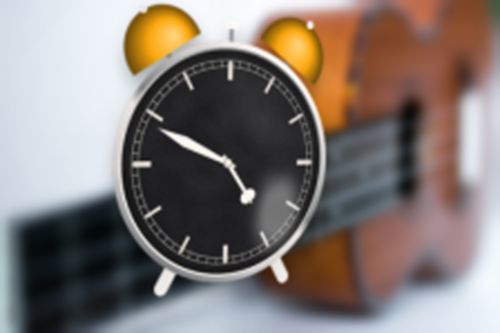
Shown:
4 h 49 min
